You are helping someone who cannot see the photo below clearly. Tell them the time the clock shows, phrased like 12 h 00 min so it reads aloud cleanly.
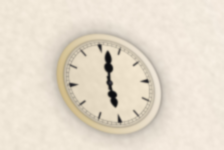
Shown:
6 h 02 min
